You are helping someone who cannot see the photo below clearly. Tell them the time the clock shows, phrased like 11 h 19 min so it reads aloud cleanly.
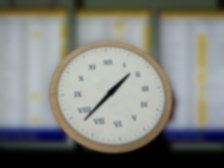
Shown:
1 h 38 min
